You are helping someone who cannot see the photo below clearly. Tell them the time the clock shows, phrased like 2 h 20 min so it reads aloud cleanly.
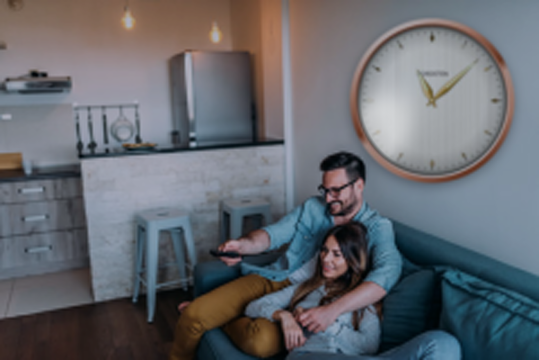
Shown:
11 h 08 min
